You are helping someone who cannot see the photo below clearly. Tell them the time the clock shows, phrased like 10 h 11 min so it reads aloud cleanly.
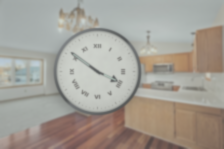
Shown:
3 h 51 min
